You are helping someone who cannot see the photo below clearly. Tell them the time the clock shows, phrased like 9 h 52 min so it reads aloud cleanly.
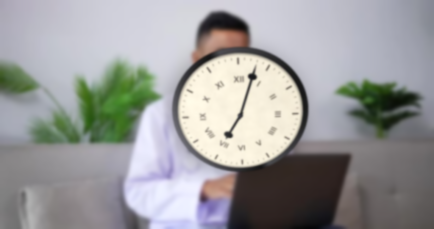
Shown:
7 h 03 min
